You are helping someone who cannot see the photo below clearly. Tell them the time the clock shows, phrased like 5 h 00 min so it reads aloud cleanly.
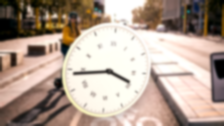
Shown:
3 h 44 min
